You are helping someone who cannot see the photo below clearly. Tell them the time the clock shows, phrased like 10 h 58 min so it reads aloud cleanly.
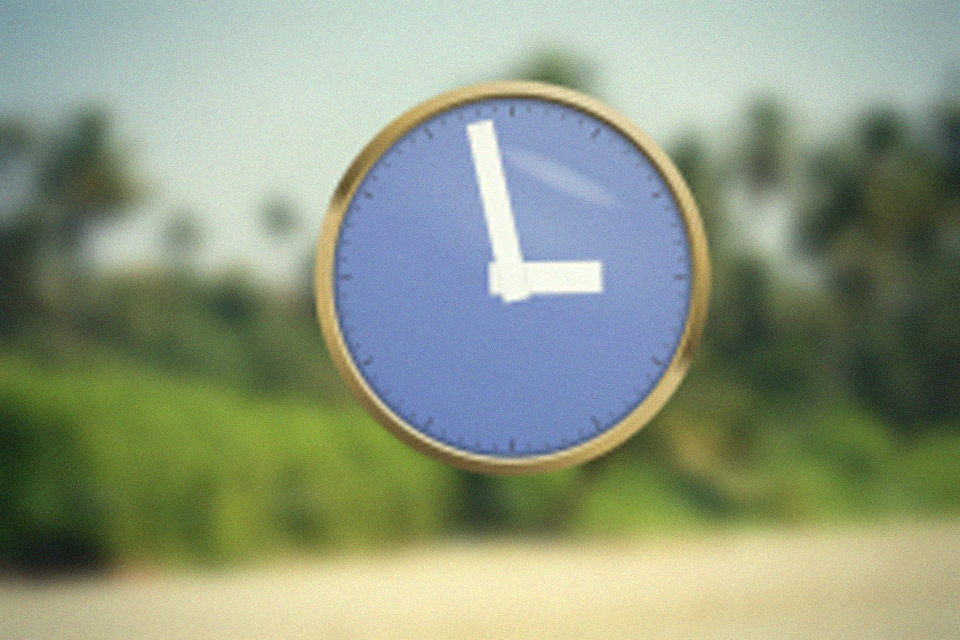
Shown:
2 h 58 min
